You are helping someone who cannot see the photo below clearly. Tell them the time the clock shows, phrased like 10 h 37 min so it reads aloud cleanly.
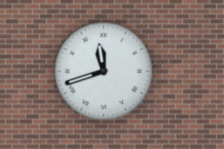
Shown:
11 h 42 min
